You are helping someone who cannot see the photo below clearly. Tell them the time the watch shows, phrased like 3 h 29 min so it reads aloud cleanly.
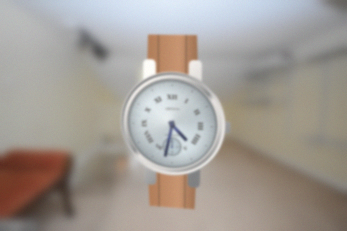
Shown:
4 h 32 min
